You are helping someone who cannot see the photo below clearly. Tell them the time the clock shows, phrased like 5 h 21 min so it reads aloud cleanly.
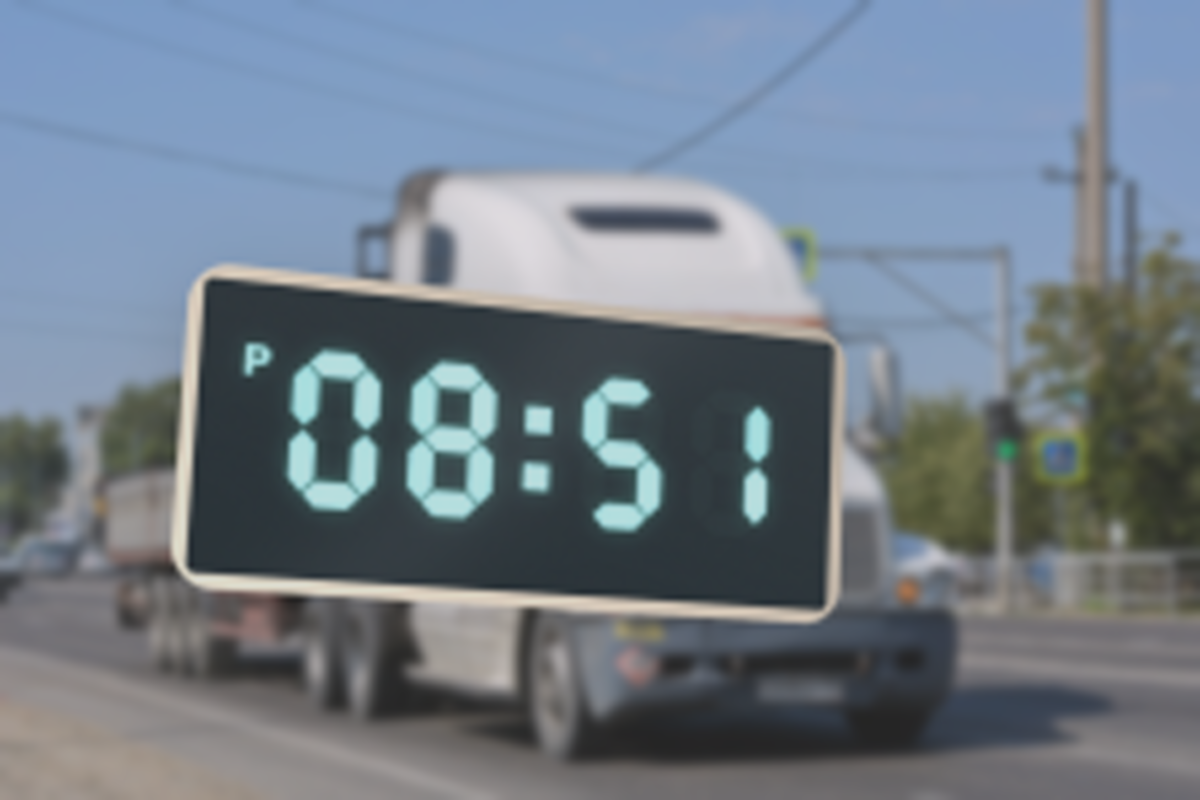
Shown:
8 h 51 min
